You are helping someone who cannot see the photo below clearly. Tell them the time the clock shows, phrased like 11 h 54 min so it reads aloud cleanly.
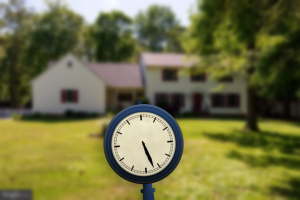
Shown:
5 h 27 min
